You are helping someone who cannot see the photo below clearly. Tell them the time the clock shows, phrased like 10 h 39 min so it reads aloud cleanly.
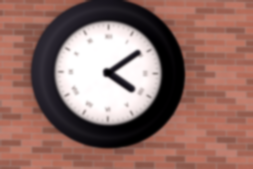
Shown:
4 h 09 min
